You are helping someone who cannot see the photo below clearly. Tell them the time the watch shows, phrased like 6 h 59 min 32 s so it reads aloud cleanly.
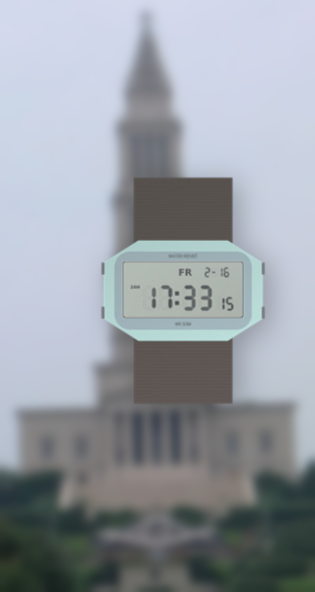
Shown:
17 h 33 min 15 s
